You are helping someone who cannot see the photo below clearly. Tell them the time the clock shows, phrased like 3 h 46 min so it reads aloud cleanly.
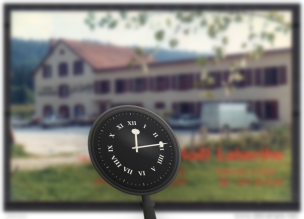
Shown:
12 h 14 min
